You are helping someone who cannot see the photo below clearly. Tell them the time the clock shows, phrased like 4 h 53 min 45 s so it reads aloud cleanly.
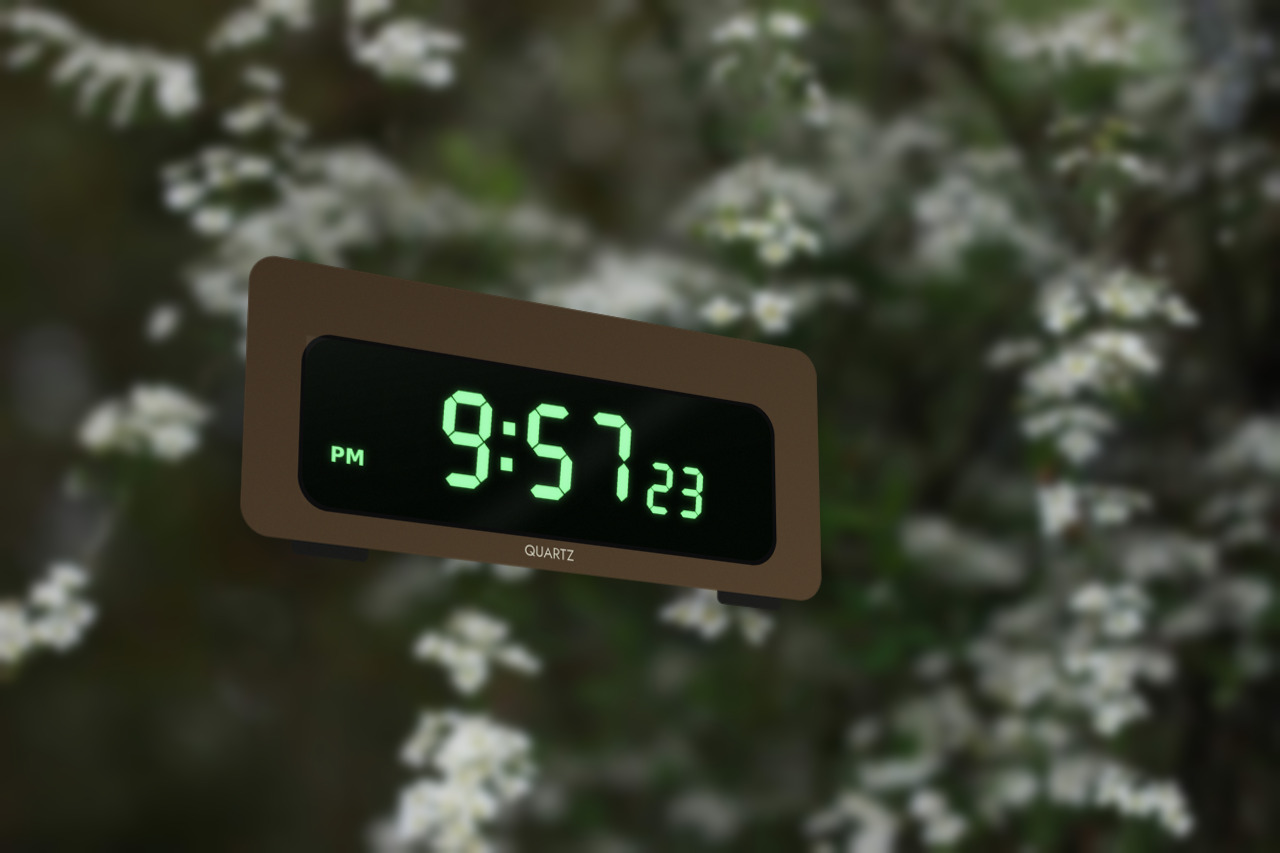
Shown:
9 h 57 min 23 s
